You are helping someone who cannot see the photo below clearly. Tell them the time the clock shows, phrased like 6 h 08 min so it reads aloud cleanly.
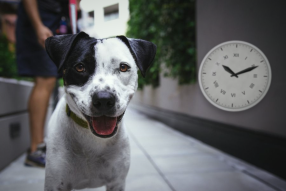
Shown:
10 h 11 min
